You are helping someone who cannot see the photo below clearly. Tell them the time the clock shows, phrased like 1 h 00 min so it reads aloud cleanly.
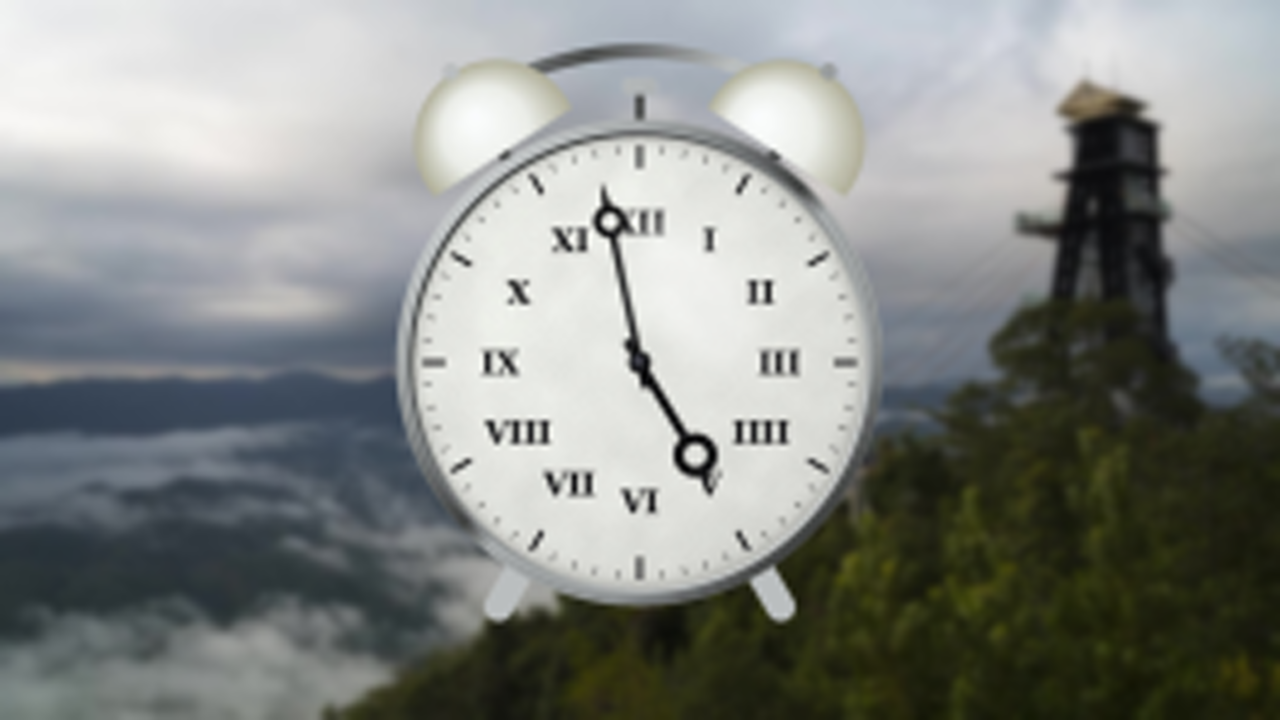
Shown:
4 h 58 min
